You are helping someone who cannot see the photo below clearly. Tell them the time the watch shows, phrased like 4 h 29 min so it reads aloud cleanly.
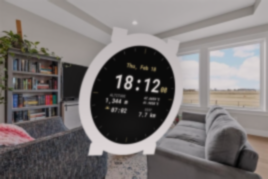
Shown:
18 h 12 min
